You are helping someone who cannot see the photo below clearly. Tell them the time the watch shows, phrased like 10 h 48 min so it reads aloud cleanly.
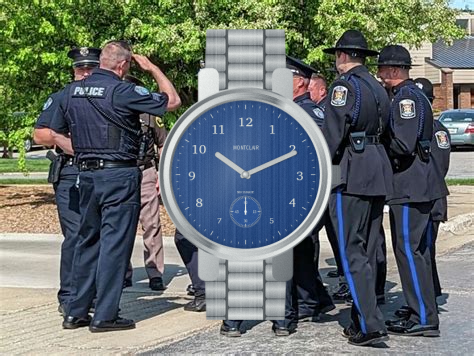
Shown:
10 h 11 min
